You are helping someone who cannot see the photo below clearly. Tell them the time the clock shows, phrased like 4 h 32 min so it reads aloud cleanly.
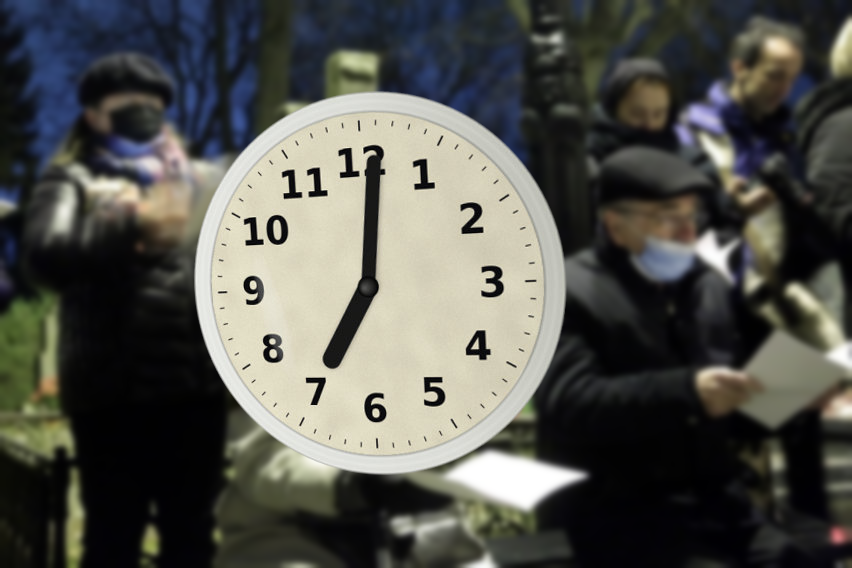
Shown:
7 h 01 min
